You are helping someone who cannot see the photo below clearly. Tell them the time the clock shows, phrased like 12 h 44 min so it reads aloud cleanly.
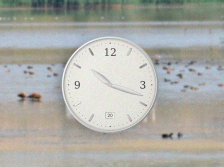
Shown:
10 h 18 min
